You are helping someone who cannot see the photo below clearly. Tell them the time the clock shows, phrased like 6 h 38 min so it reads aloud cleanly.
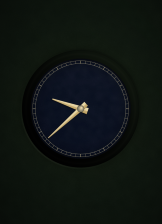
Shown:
9 h 38 min
